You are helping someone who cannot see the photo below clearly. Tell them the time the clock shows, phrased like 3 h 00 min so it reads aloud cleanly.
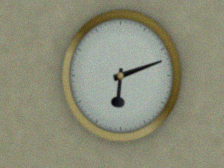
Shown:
6 h 12 min
